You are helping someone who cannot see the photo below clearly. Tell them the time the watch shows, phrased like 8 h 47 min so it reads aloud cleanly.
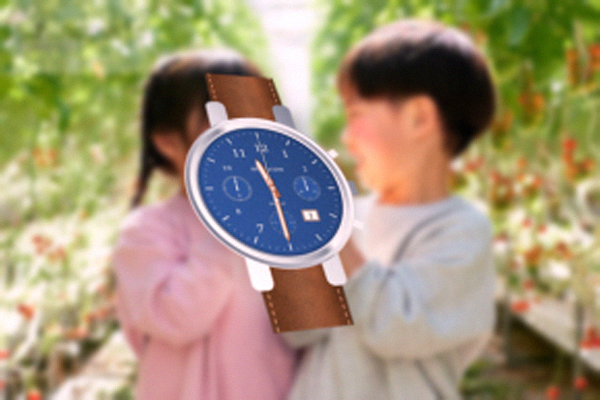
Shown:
11 h 30 min
